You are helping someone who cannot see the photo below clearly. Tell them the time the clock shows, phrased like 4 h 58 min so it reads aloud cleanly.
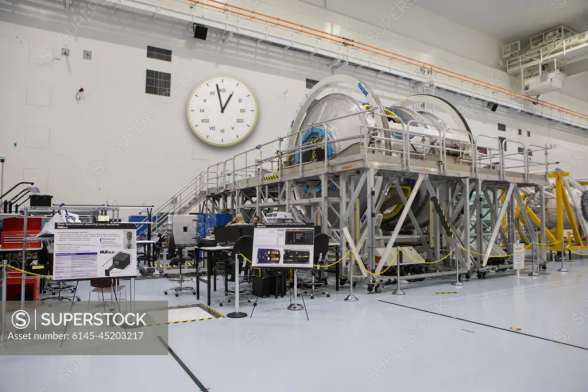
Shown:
12 h 58 min
